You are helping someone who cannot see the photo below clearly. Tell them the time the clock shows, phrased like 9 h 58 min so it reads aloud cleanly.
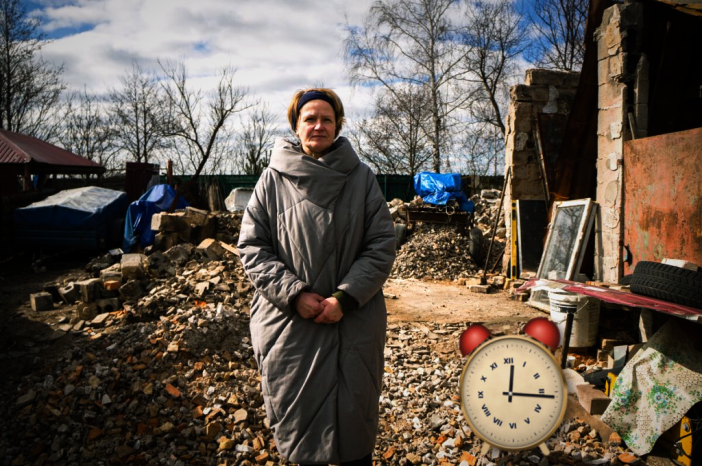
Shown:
12 h 16 min
